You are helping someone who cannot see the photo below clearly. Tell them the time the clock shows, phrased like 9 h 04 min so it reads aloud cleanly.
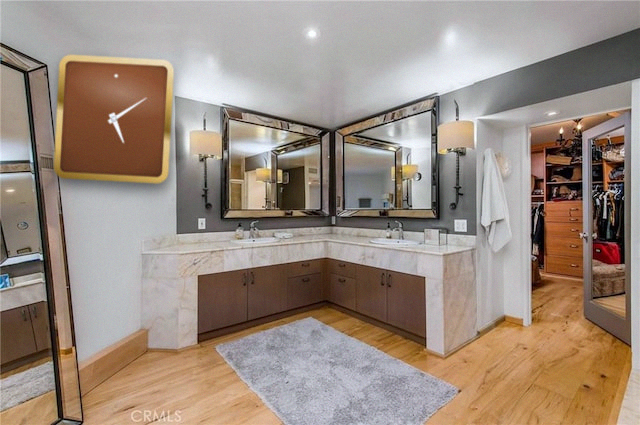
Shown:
5 h 09 min
